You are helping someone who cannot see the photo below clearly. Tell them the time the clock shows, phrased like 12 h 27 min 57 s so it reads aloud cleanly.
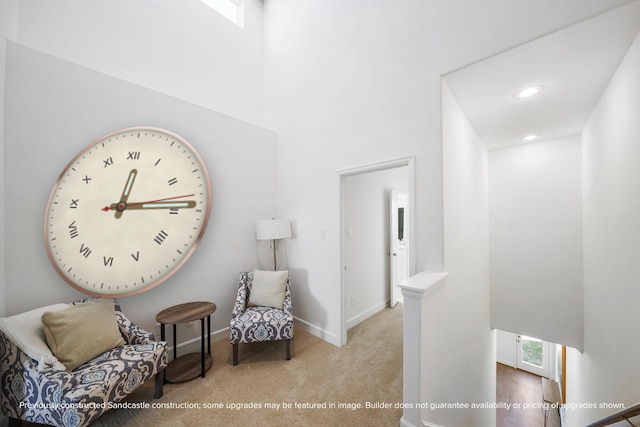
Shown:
12 h 14 min 13 s
